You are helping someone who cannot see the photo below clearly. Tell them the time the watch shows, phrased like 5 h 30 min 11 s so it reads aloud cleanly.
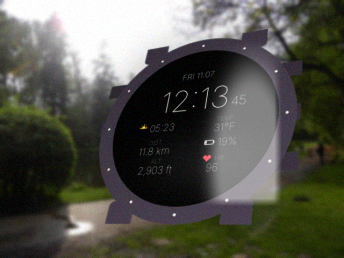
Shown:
12 h 13 min 45 s
